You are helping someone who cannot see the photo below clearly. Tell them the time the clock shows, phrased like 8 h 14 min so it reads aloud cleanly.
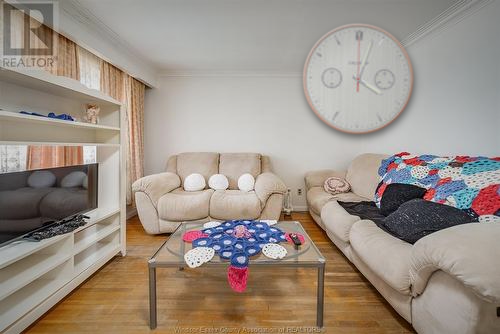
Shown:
4 h 03 min
